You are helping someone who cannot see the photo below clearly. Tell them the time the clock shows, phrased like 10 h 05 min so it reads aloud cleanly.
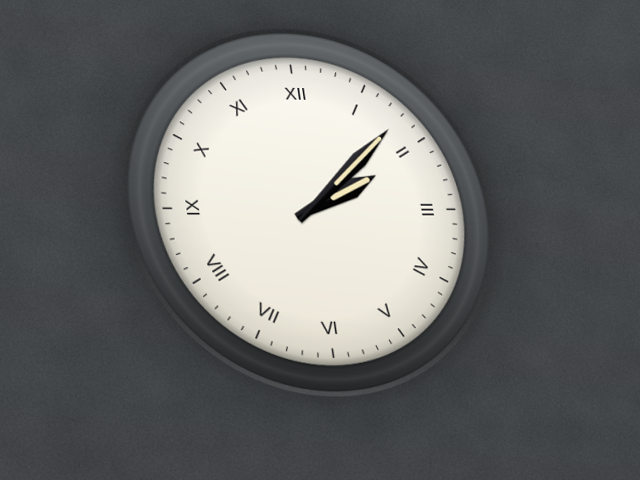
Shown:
2 h 08 min
